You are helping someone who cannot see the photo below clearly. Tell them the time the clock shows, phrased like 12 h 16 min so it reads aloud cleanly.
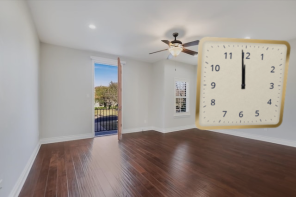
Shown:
11 h 59 min
